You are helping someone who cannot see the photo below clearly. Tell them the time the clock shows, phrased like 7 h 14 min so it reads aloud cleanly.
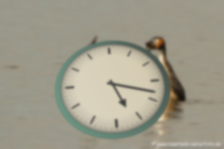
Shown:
5 h 18 min
